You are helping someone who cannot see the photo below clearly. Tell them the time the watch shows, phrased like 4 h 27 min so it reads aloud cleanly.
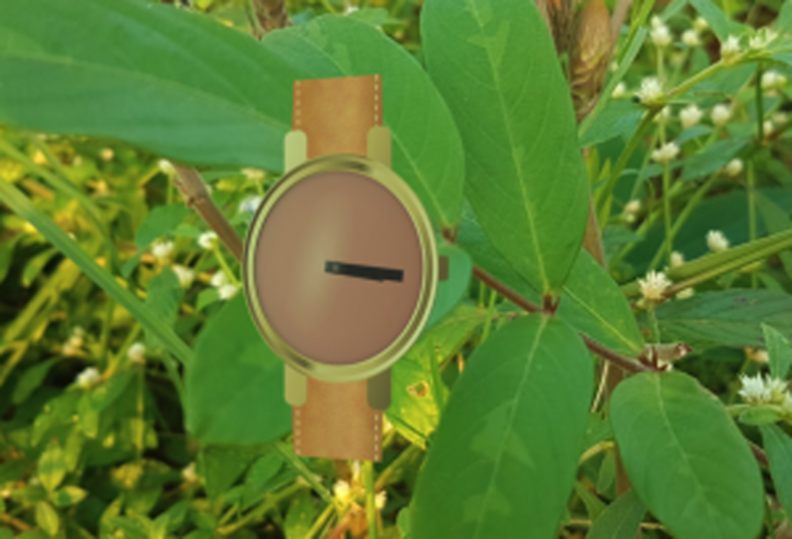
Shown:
3 h 16 min
